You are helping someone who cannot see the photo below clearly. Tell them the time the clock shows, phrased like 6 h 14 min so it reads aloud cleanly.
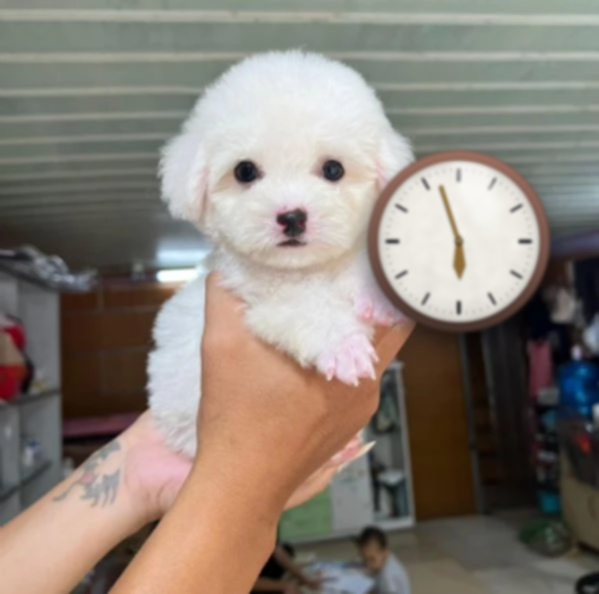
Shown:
5 h 57 min
